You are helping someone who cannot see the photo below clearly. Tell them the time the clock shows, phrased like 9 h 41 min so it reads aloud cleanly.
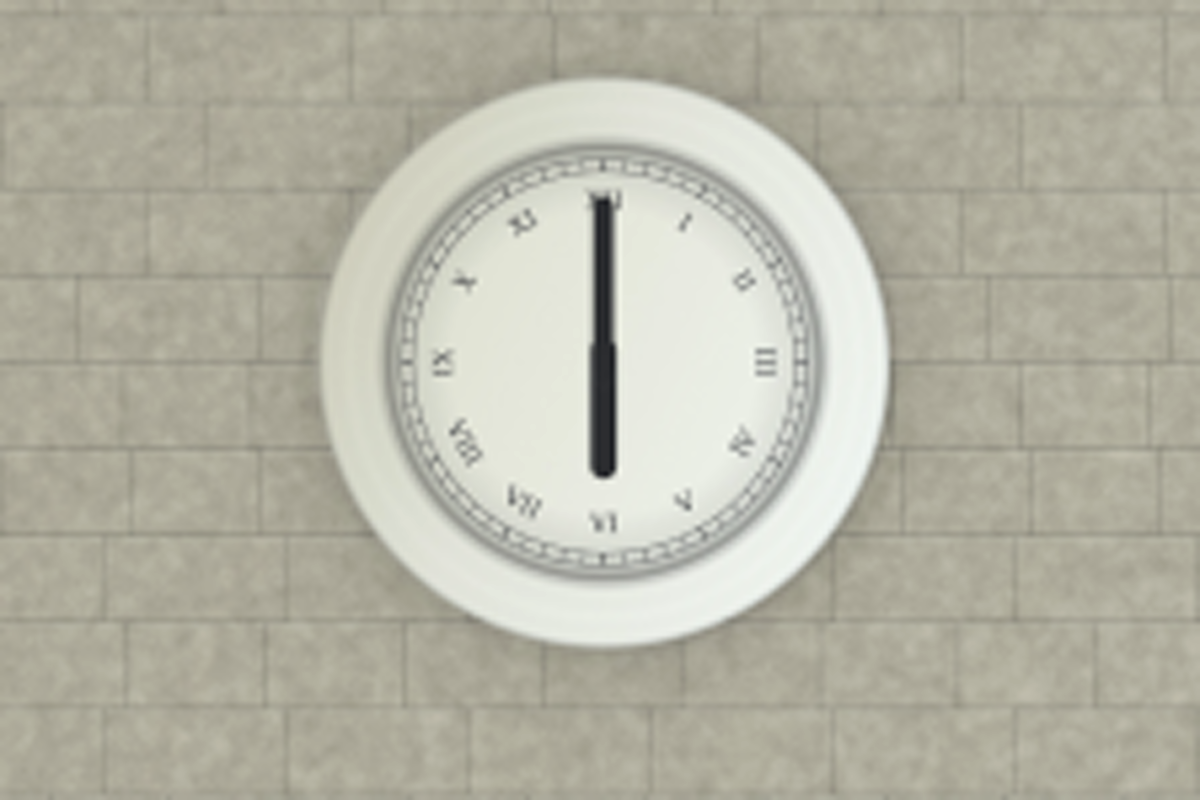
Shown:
6 h 00 min
